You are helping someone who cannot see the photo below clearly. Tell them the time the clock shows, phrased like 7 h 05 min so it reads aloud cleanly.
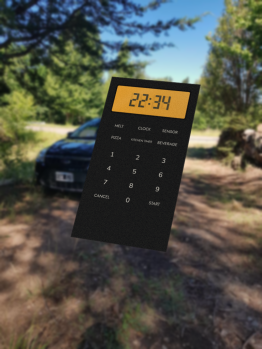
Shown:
22 h 34 min
